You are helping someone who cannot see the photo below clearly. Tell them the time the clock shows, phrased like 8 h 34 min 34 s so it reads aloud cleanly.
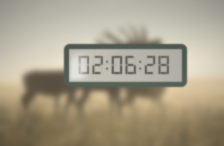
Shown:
2 h 06 min 28 s
